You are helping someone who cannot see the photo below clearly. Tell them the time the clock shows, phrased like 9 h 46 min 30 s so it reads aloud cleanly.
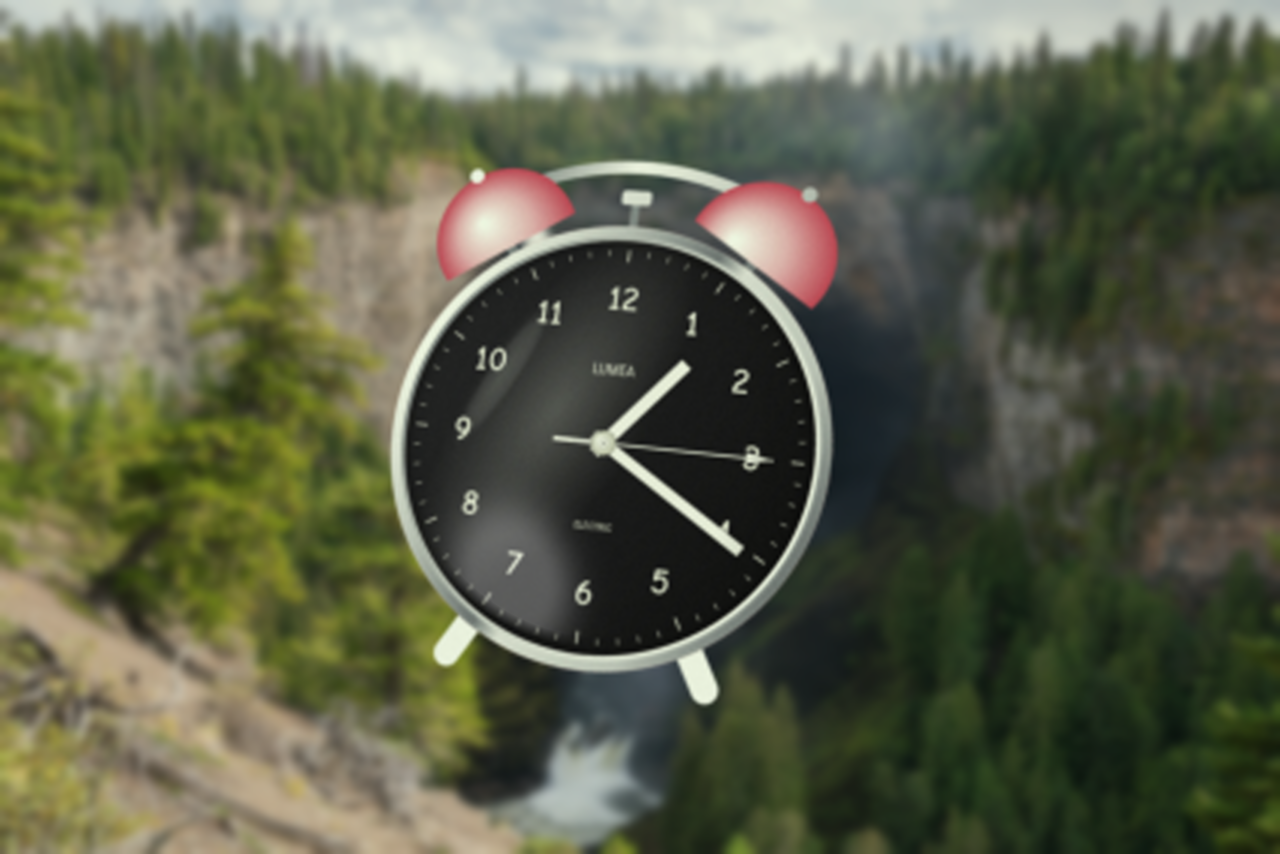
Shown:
1 h 20 min 15 s
